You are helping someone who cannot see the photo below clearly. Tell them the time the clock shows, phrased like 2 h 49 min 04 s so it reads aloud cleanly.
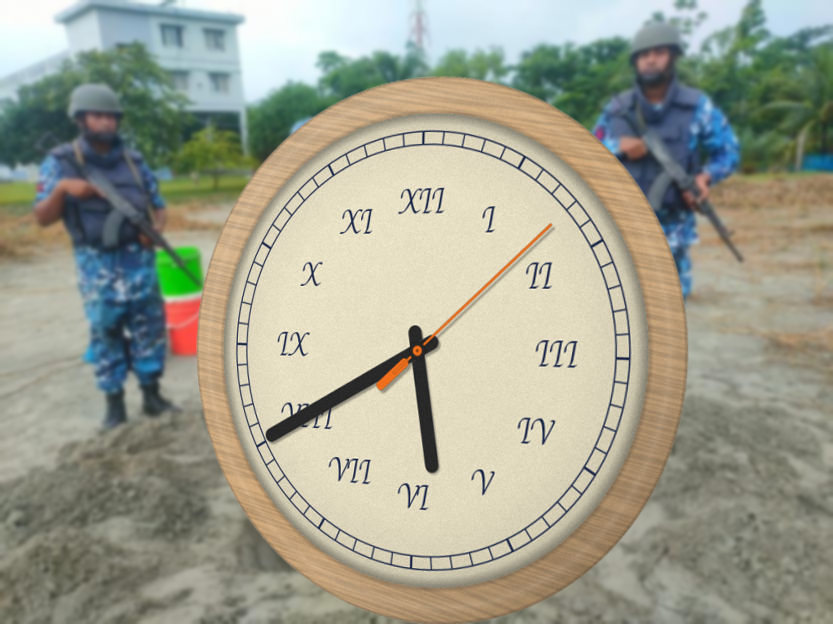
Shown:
5 h 40 min 08 s
